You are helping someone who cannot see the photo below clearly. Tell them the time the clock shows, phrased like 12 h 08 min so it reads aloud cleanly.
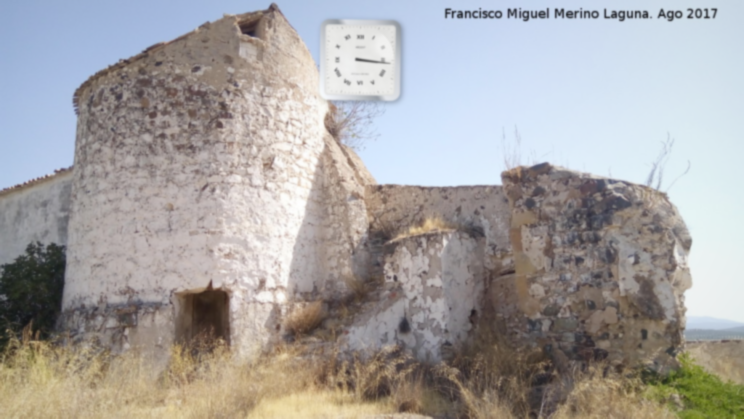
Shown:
3 h 16 min
